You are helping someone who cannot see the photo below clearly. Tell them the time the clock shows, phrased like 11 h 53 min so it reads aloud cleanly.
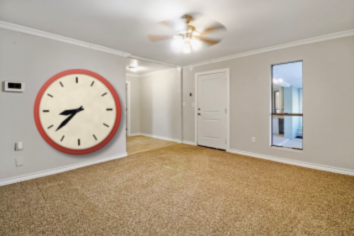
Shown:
8 h 38 min
